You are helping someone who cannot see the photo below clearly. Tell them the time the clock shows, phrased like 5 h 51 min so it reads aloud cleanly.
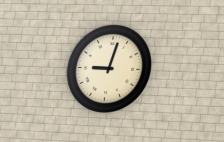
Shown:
9 h 02 min
